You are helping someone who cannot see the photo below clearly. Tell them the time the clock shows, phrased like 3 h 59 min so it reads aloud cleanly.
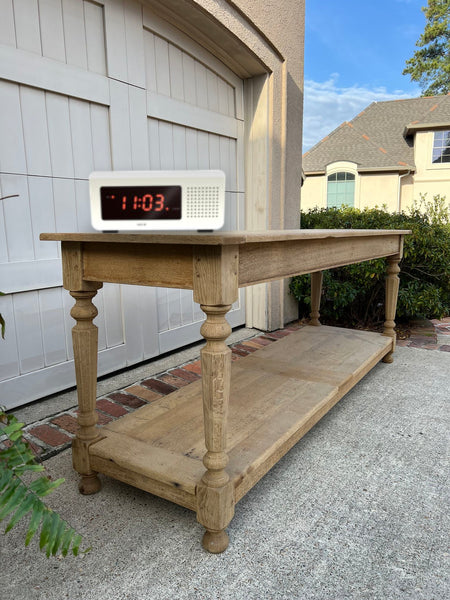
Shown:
11 h 03 min
